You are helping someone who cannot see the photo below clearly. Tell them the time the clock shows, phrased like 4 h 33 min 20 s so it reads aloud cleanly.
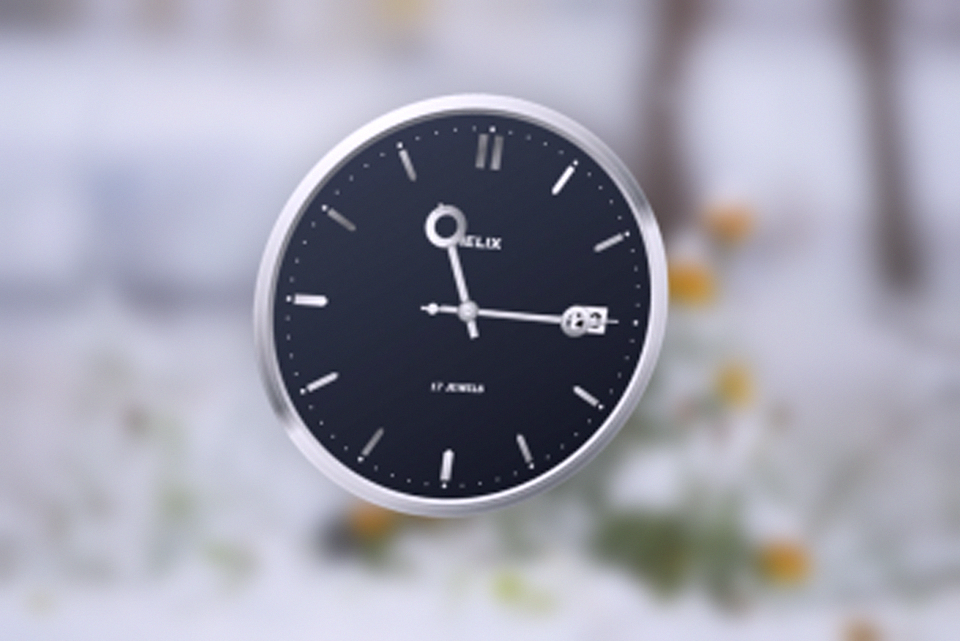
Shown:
11 h 15 min 15 s
